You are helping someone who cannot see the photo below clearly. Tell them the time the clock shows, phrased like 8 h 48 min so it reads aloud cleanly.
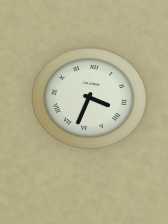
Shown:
3 h 32 min
